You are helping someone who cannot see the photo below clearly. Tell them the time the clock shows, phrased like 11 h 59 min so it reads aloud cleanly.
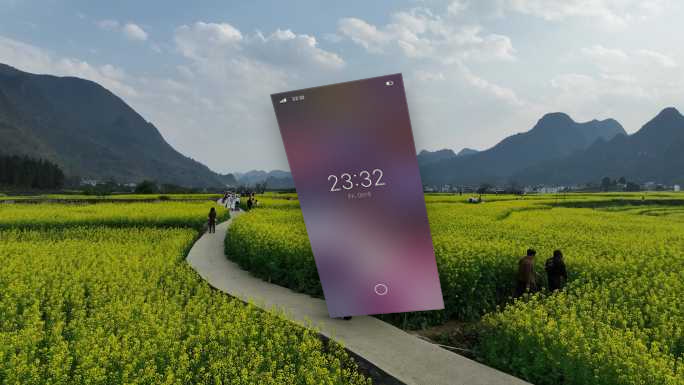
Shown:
23 h 32 min
